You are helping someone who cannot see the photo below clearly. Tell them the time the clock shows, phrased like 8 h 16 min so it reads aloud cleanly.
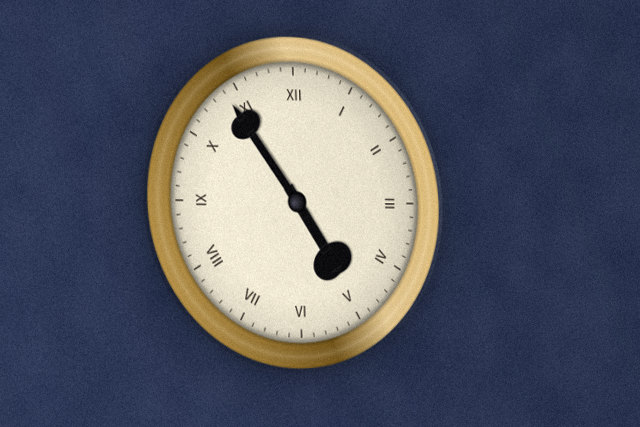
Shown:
4 h 54 min
